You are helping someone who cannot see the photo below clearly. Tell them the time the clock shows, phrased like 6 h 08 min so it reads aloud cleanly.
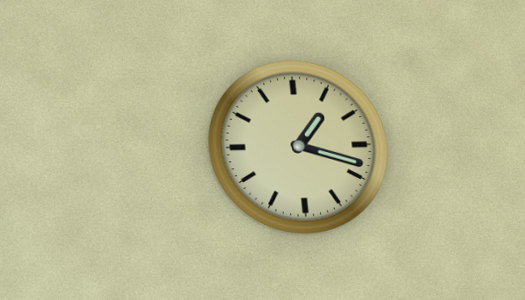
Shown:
1 h 18 min
